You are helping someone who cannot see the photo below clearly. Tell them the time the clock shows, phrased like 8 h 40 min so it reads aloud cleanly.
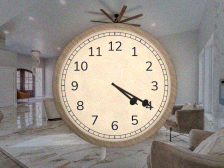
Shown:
4 h 20 min
